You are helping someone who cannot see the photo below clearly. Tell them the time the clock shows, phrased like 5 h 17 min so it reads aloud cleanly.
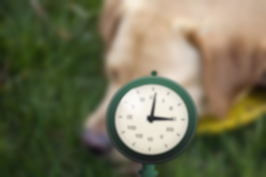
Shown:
3 h 01 min
